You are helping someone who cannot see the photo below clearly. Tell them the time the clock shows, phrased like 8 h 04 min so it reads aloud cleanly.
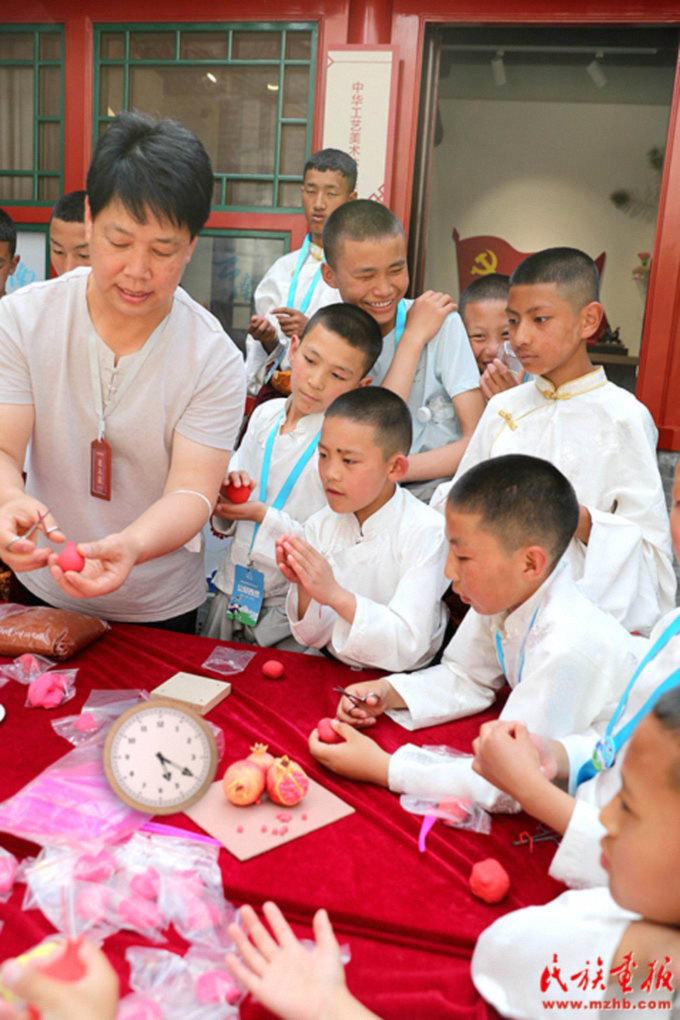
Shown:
5 h 20 min
